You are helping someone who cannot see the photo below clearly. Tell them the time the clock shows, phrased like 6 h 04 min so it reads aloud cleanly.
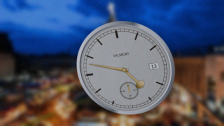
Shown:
4 h 48 min
